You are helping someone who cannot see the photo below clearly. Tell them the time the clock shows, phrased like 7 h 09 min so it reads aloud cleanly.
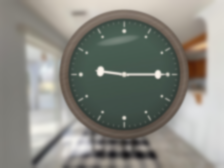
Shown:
9 h 15 min
